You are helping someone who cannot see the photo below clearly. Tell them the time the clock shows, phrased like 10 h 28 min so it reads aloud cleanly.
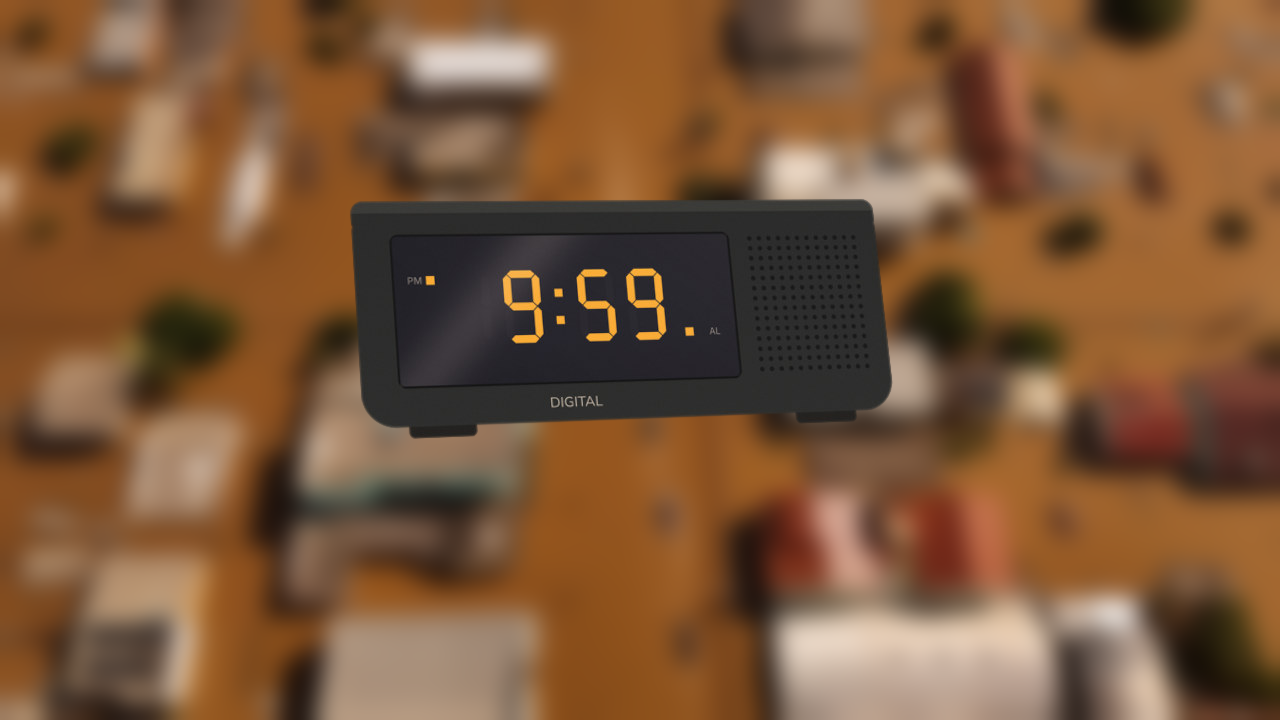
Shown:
9 h 59 min
